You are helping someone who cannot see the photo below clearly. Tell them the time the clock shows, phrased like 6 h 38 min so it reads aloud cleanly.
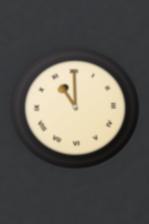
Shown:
11 h 00 min
